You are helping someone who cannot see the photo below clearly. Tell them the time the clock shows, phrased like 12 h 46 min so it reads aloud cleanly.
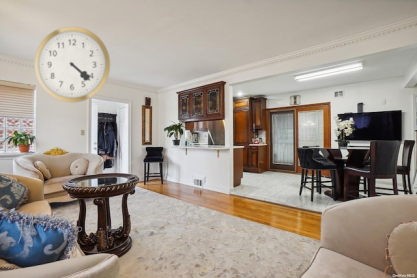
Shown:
4 h 22 min
